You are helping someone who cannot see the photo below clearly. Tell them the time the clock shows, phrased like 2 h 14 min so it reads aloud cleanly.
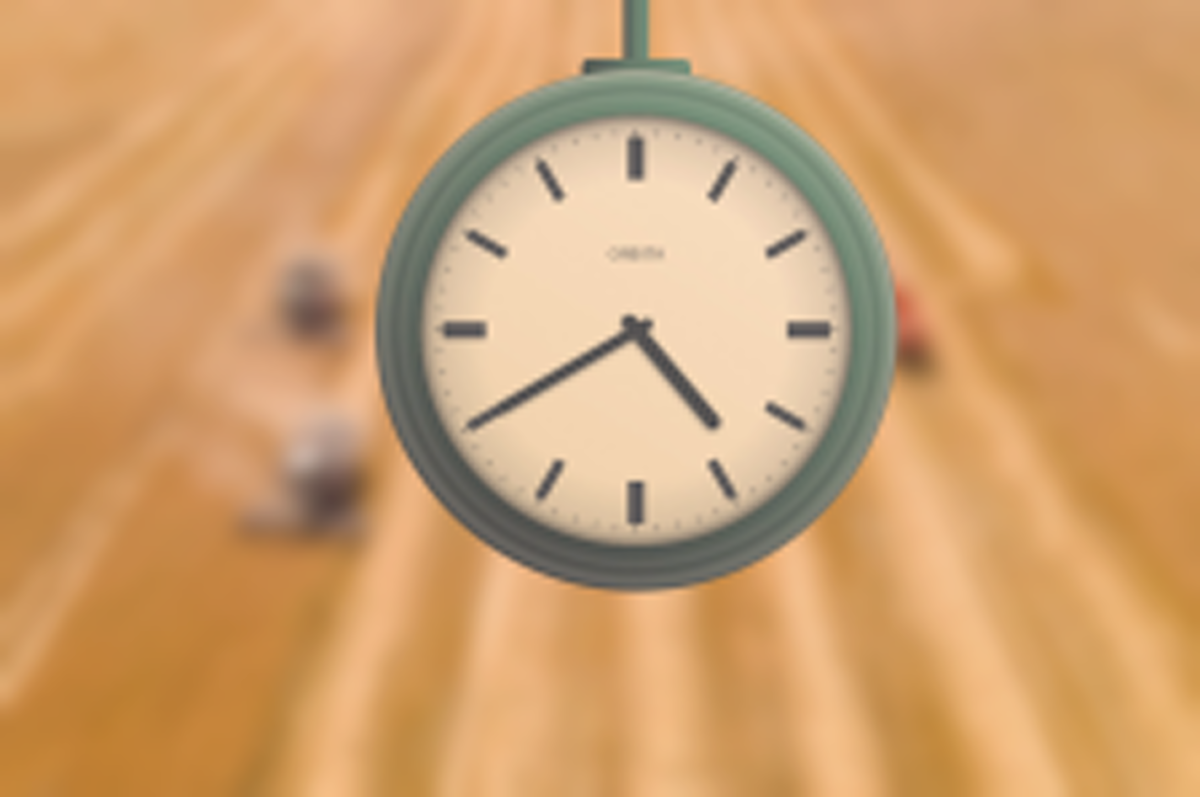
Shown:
4 h 40 min
